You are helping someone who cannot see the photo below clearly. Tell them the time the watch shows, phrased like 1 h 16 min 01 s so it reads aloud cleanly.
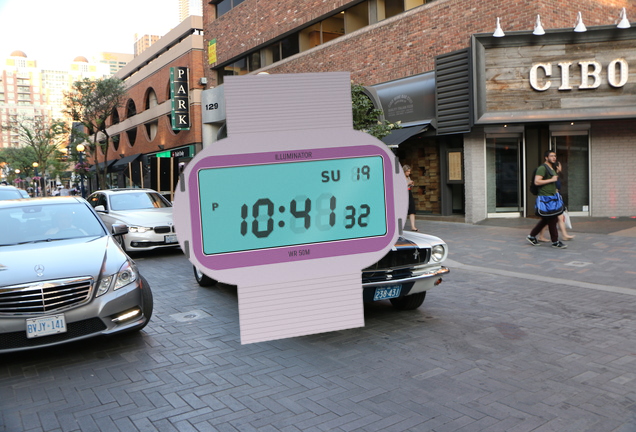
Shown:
10 h 41 min 32 s
